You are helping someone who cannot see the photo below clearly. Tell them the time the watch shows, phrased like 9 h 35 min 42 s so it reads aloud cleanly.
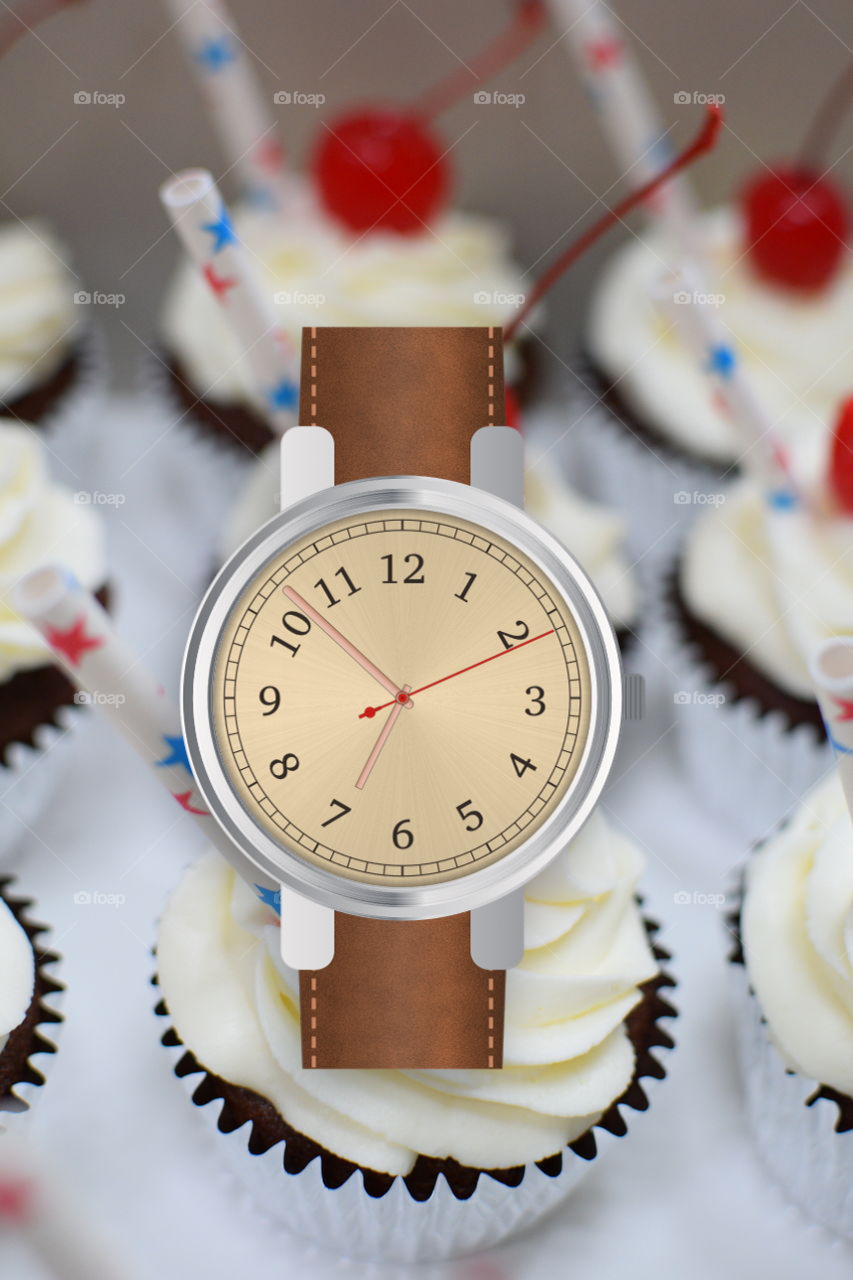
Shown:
6 h 52 min 11 s
